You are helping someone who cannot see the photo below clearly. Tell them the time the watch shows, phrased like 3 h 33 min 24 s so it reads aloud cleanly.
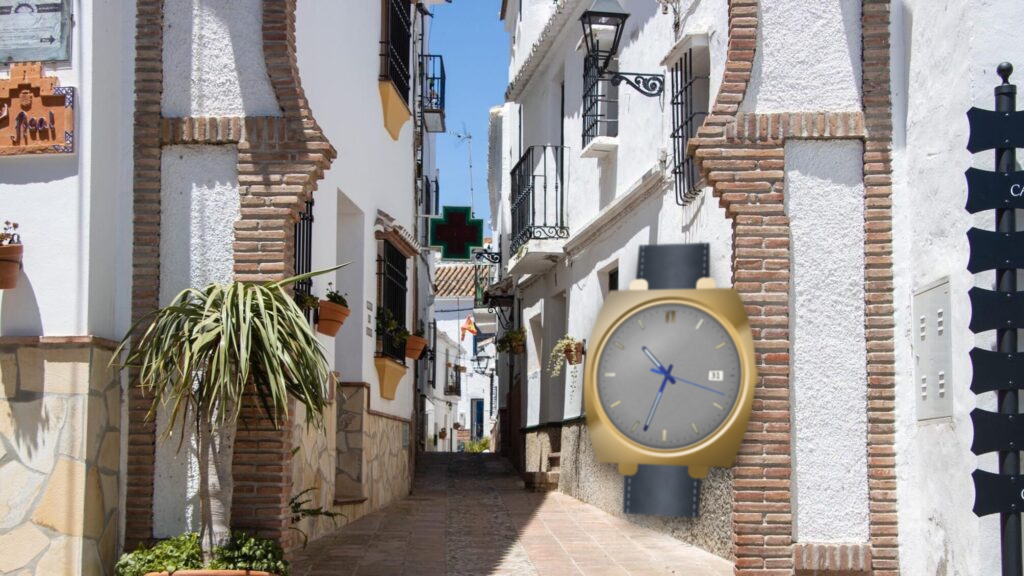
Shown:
10 h 33 min 18 s
